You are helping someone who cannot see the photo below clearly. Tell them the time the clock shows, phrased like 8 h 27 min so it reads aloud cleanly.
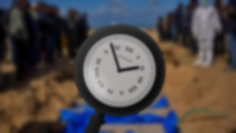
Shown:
1 h 53 min
